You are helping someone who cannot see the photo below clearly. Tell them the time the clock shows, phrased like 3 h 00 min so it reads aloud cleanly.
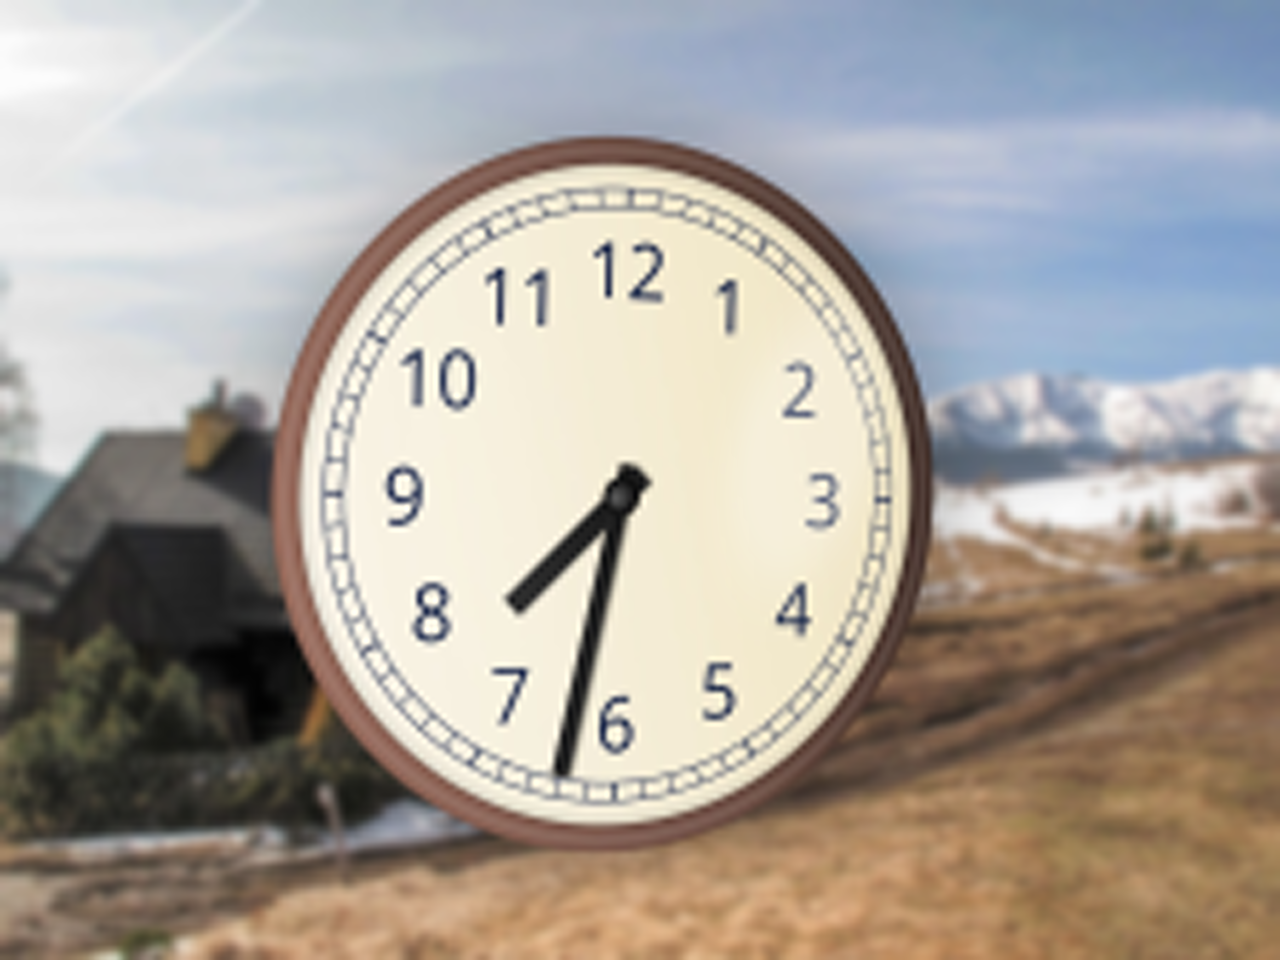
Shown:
7 h 32 min
